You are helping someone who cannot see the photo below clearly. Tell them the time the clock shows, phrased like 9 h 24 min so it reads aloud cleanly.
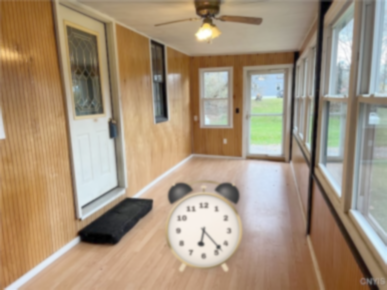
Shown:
6 h 23 min
